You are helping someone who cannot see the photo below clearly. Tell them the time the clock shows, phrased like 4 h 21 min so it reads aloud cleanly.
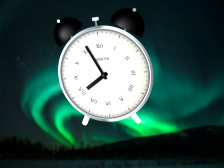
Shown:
7 h 56 min
